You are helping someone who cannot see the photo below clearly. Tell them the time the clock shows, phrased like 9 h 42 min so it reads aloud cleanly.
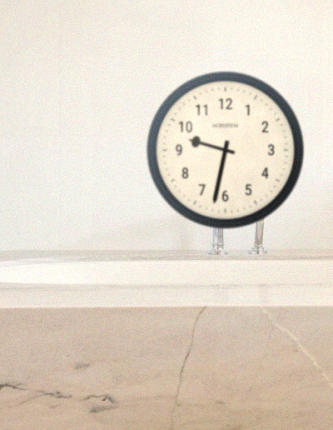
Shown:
9 h 32 min
